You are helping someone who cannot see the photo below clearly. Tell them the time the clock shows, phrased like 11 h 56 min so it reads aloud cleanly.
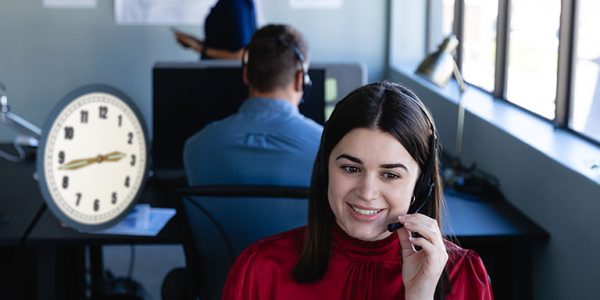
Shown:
2 h 43 min
